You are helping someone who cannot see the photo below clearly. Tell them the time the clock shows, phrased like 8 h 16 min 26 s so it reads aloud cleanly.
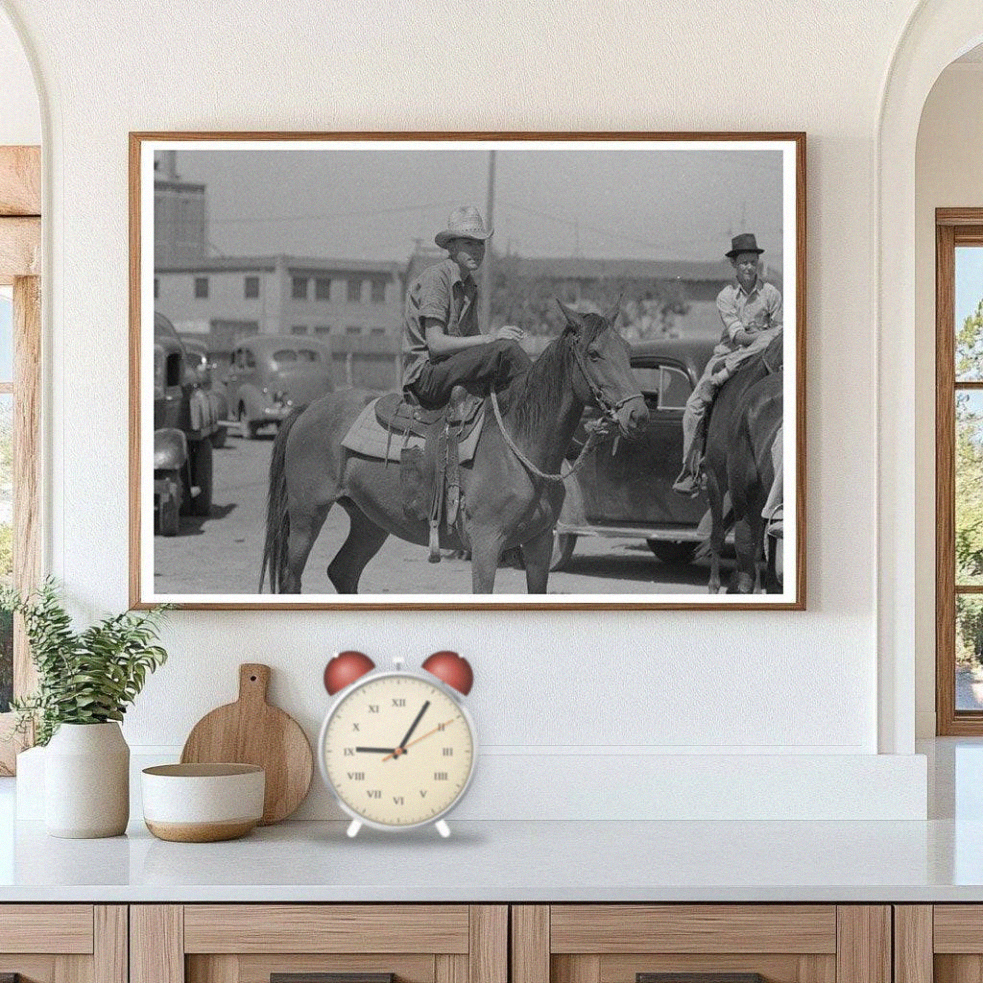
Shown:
9 h 05 min 10 s
